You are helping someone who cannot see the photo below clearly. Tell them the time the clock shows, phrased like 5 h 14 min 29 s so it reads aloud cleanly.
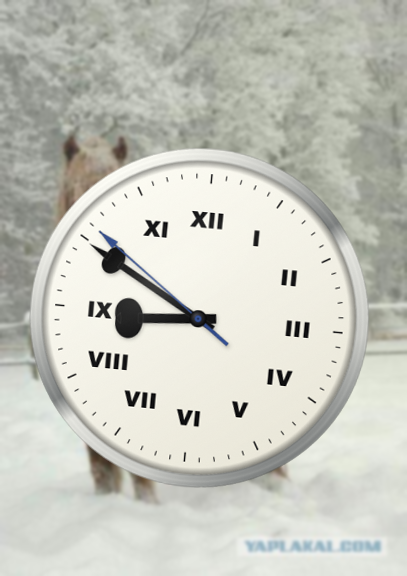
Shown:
8 h 49 min 51 s
